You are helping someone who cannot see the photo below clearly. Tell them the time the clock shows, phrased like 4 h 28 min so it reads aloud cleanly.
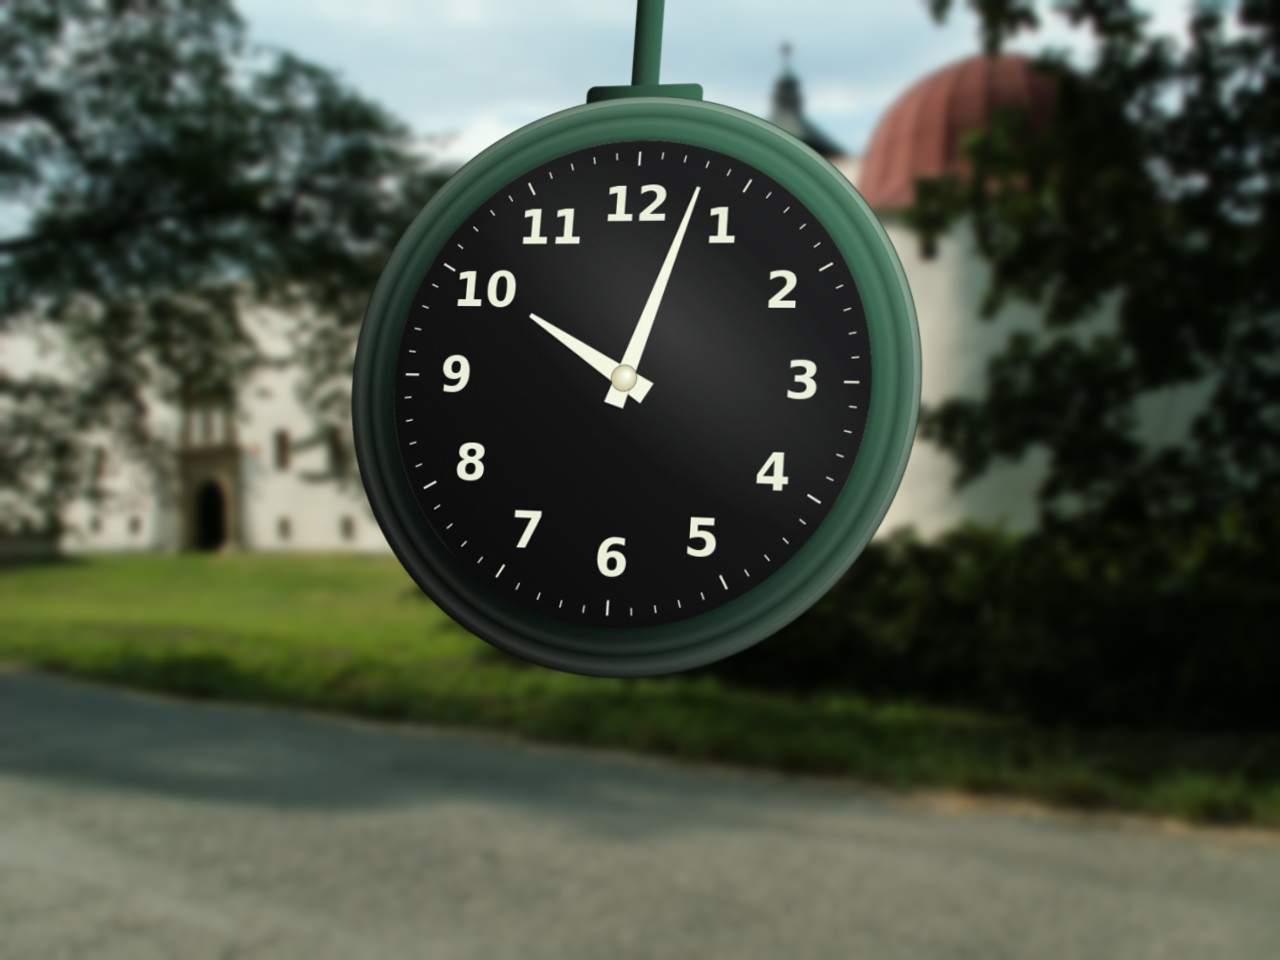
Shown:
10 h 03 min
